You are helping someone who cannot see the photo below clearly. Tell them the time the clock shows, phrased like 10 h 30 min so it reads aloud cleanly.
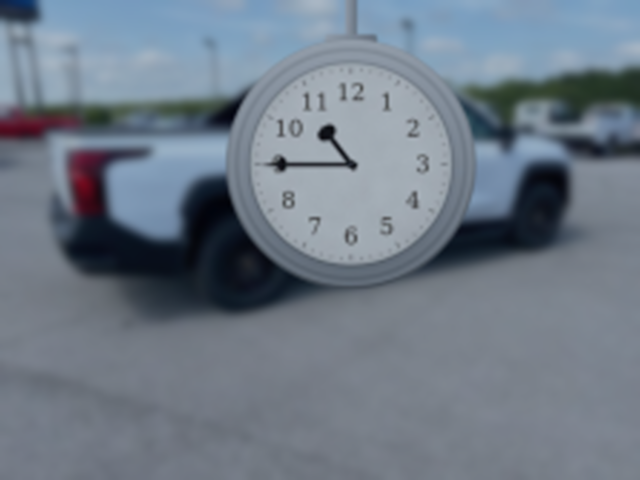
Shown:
10 h 45 min
